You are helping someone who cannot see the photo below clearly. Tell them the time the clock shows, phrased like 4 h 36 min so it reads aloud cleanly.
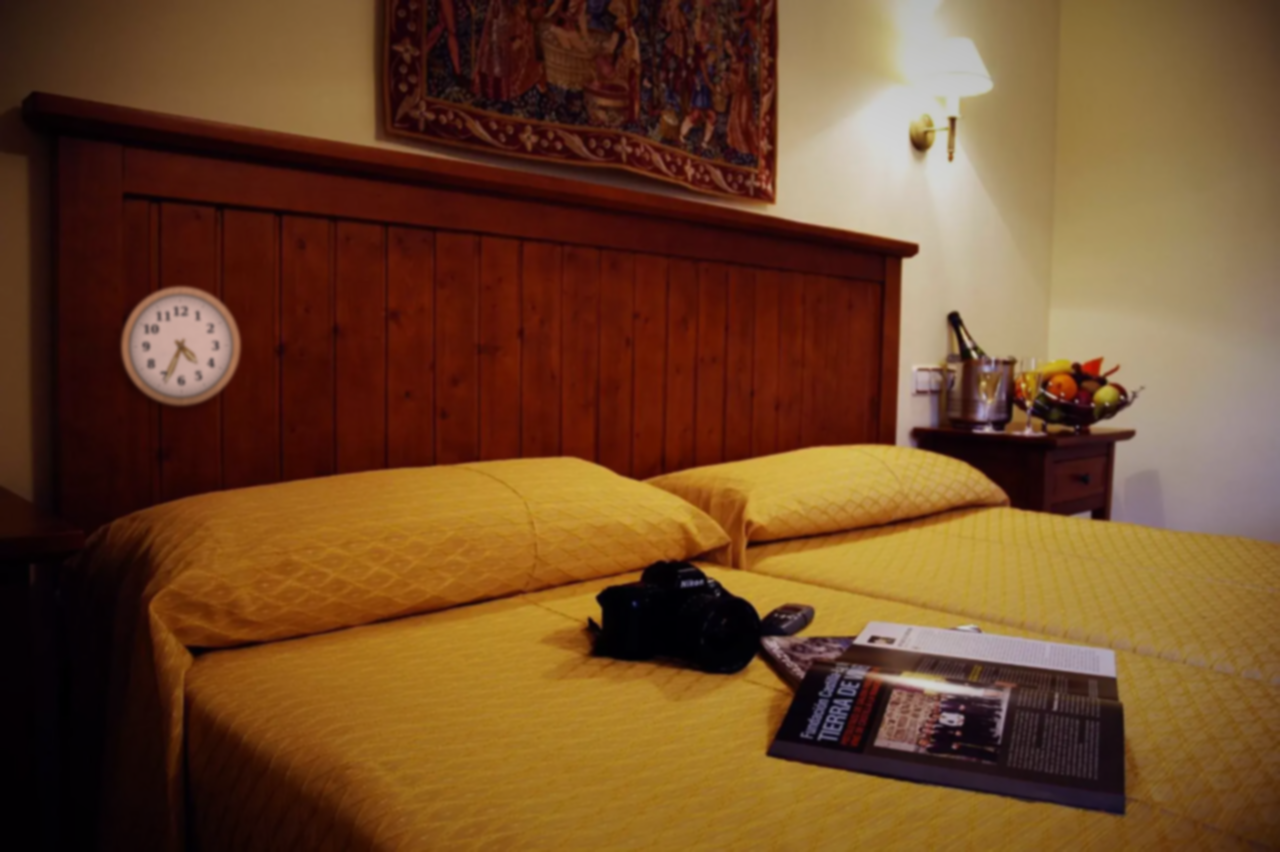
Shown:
4 h 34 min
